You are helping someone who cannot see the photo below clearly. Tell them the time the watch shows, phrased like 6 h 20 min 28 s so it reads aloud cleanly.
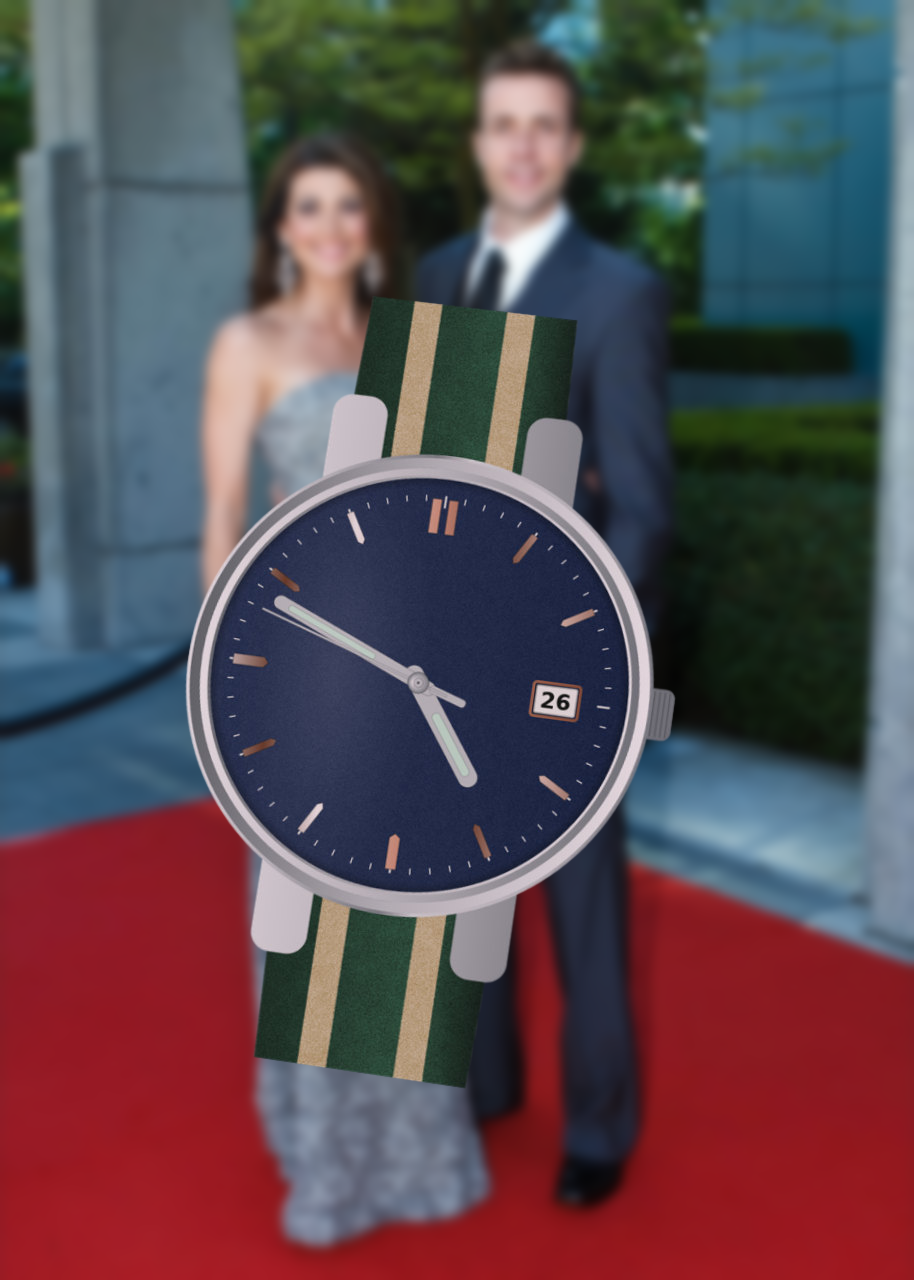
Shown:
4 h 48 min 48 s
